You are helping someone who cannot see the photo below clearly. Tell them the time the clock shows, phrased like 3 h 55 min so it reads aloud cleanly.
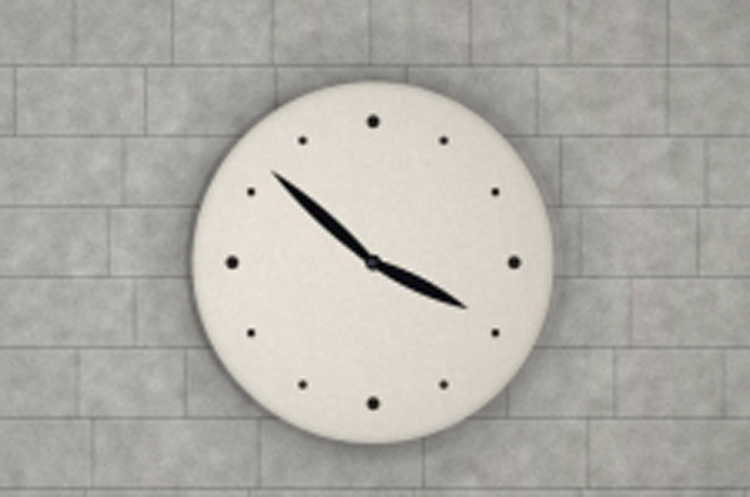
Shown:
3 h 52 min
